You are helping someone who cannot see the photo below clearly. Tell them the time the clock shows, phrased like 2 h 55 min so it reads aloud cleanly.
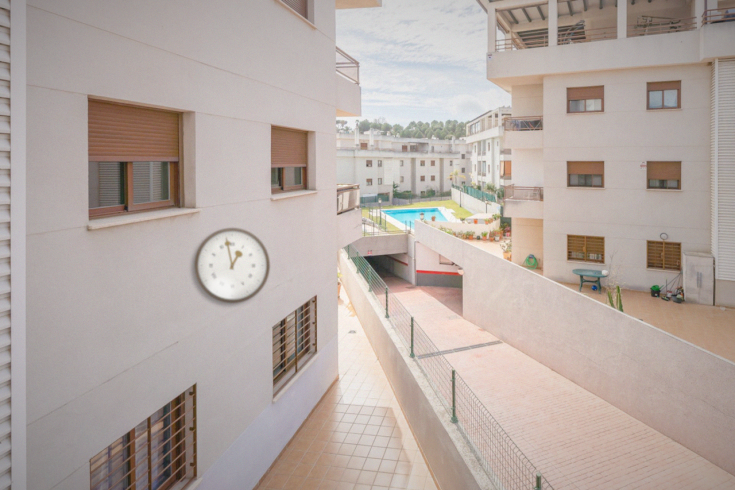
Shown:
12 h 58 min
